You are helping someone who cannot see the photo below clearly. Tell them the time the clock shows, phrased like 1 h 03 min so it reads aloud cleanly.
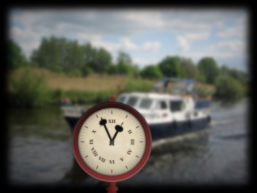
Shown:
12 h 56 min
